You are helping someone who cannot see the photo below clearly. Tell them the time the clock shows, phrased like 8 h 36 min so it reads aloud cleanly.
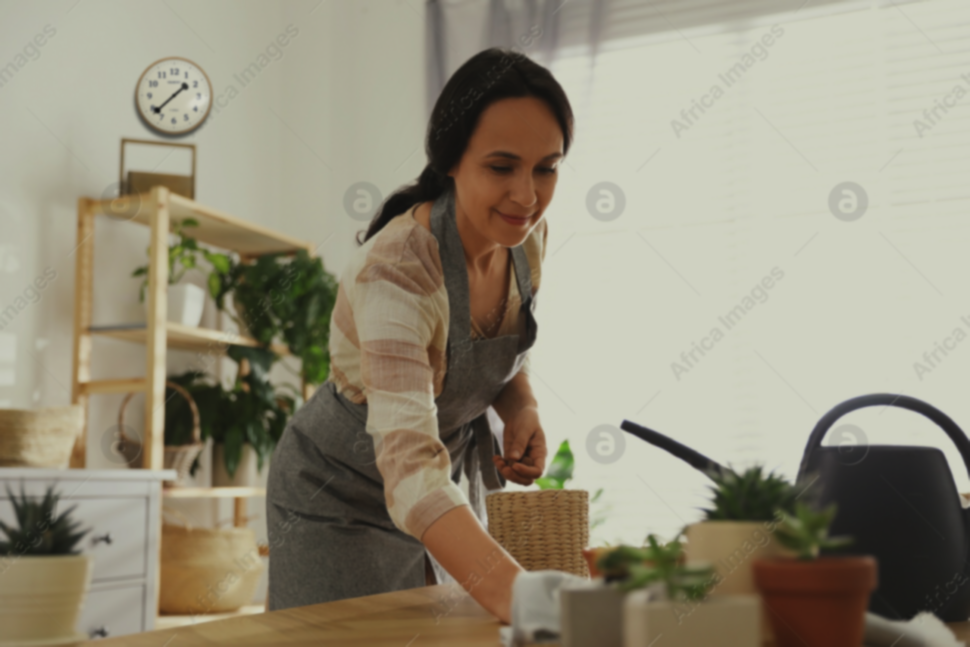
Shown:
1 h 38 min
